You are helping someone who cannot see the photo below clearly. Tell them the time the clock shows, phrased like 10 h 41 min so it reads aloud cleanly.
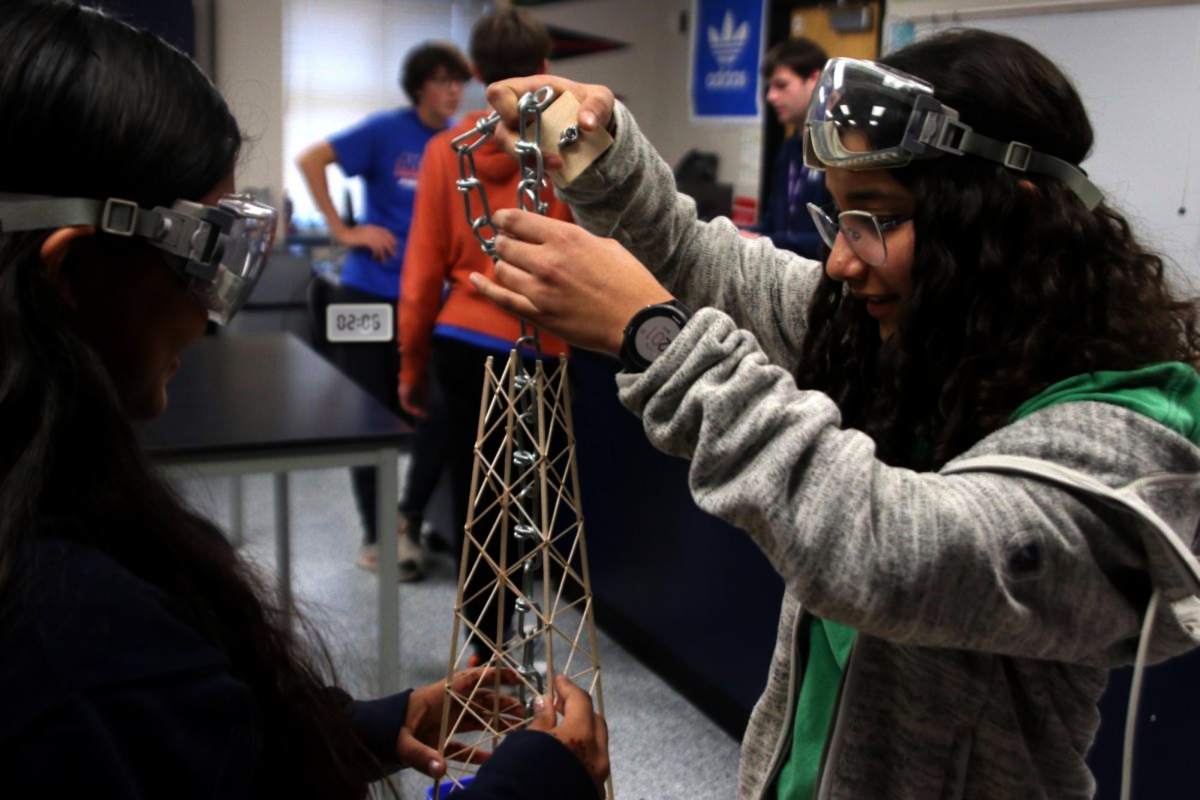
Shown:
2 h 06 min
